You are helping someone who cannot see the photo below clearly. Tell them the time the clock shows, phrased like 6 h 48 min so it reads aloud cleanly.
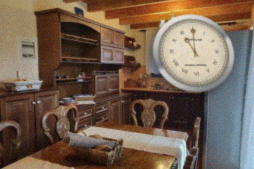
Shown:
11 h 00 min
